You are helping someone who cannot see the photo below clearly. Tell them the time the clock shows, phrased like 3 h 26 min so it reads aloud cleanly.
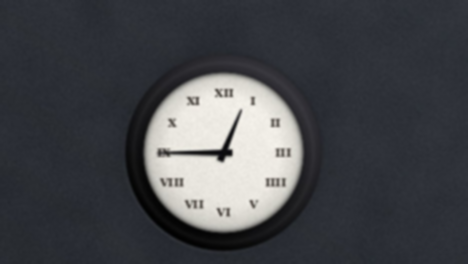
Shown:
12 h 45 min
